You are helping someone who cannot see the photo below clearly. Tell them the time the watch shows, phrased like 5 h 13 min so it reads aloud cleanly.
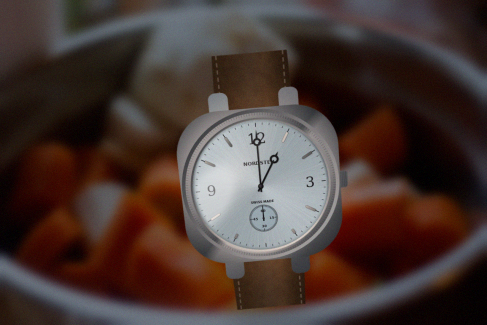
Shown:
1 h 00 min
